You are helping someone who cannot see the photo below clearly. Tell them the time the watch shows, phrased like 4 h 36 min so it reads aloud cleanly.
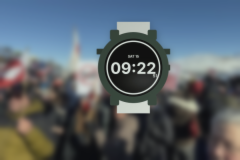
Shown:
9 h 22 min
